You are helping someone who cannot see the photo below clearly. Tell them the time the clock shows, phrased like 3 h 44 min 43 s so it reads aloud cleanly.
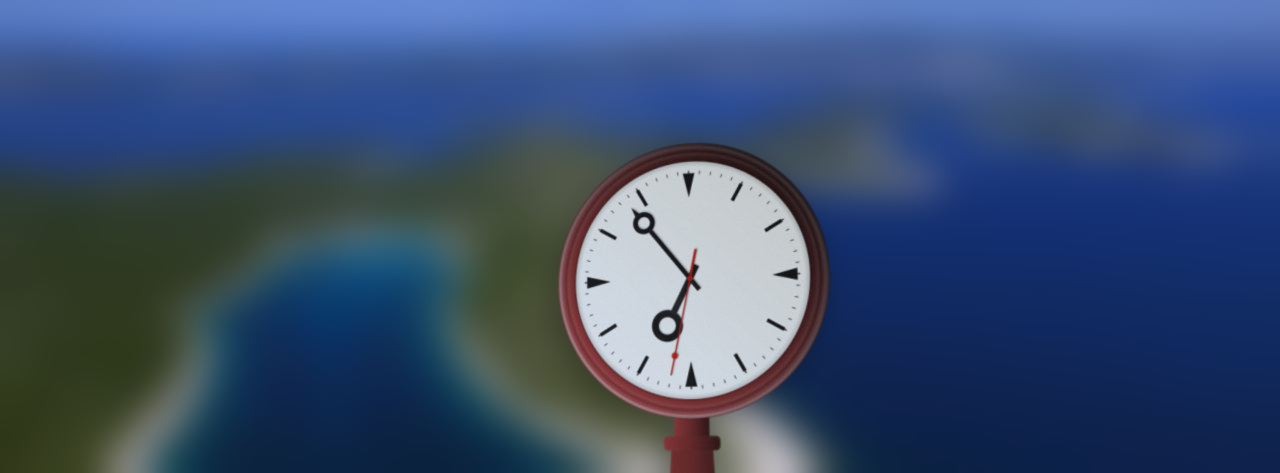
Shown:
6 h 53 min 32 s
